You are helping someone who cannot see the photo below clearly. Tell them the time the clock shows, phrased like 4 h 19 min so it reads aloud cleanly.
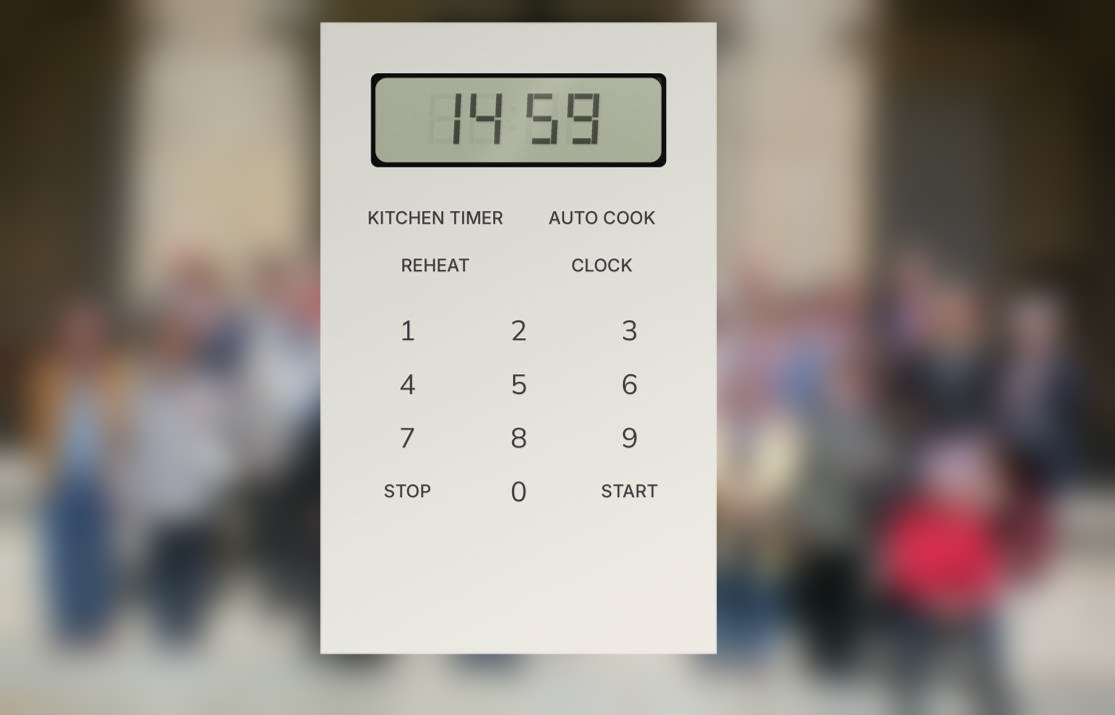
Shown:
14 h 59 min
